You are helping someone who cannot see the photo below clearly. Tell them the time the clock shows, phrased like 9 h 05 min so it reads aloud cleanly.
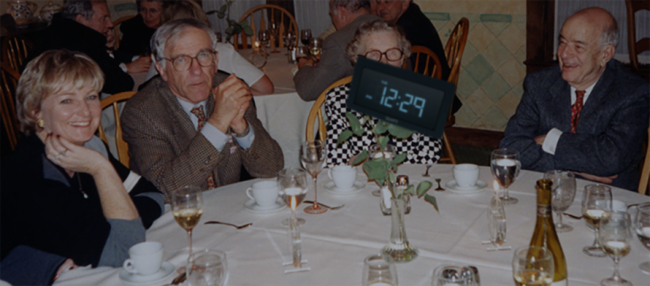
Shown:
12 h 29 min
